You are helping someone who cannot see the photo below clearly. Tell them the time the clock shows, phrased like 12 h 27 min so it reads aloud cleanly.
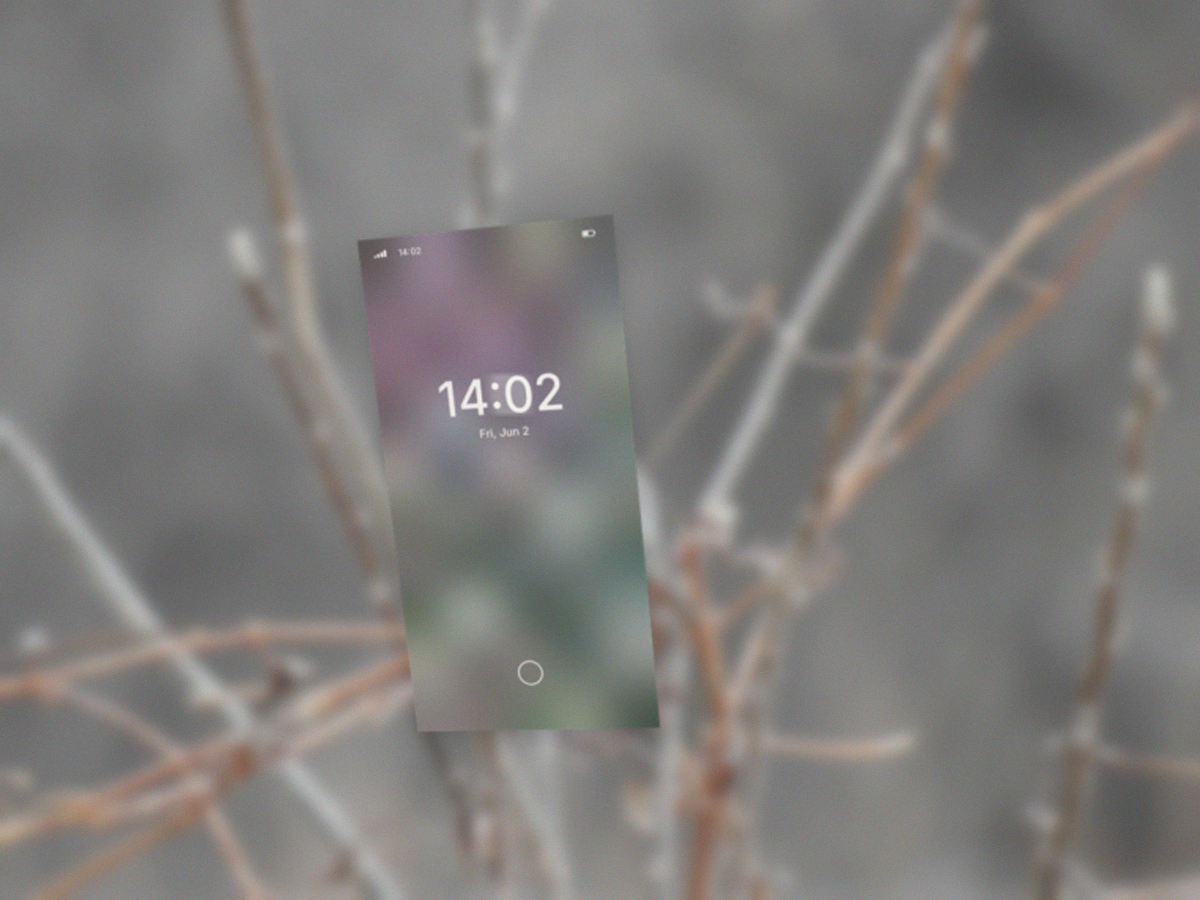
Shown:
14 h 02 min
